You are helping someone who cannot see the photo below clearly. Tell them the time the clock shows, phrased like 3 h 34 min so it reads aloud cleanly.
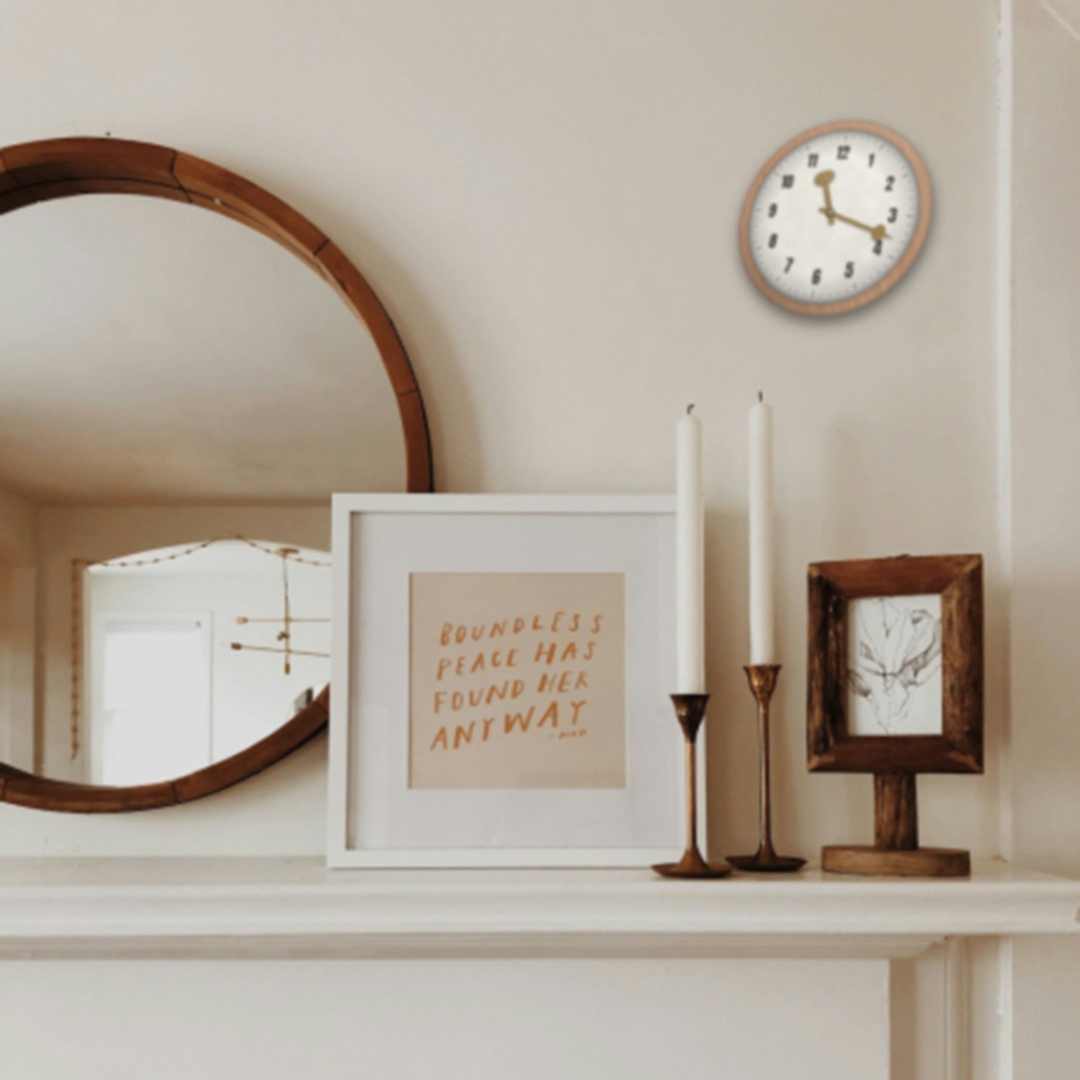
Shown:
11 h 18 min
